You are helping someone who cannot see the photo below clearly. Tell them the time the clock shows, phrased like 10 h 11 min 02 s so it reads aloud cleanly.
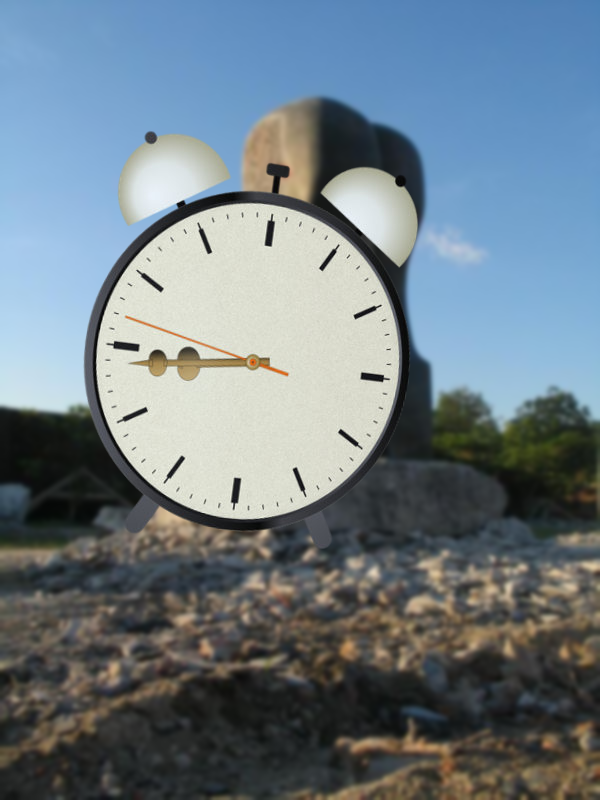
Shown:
8 h 43 min 47 s
